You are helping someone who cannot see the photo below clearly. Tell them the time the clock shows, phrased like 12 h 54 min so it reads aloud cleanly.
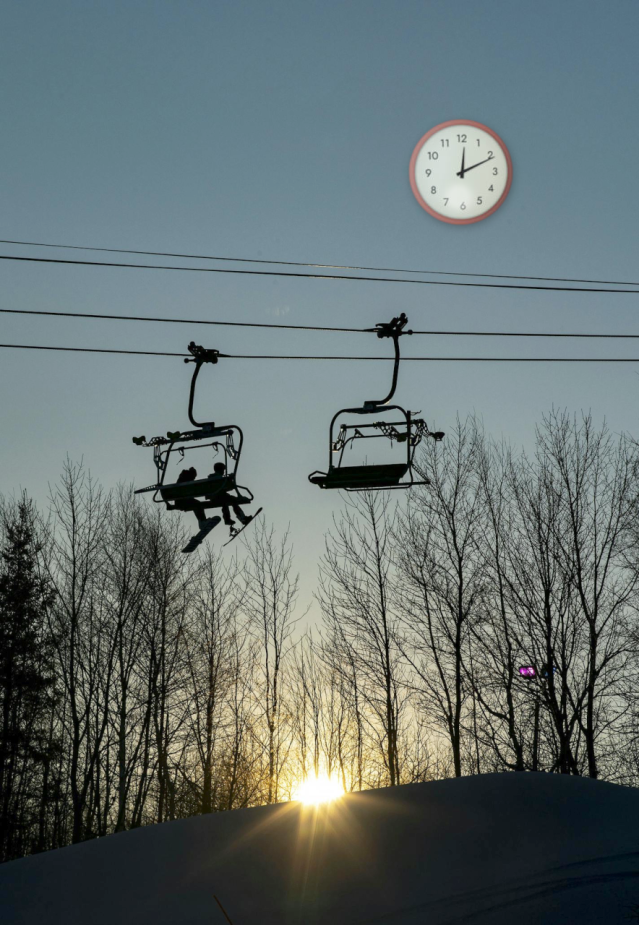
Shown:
12 h 11 min
